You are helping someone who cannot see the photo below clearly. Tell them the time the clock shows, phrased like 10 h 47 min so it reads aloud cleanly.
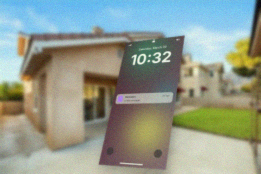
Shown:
10 h 32 min
